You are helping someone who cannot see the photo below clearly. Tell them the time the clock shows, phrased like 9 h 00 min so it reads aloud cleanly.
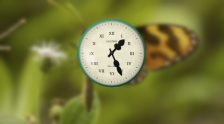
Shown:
1 h 26 min
